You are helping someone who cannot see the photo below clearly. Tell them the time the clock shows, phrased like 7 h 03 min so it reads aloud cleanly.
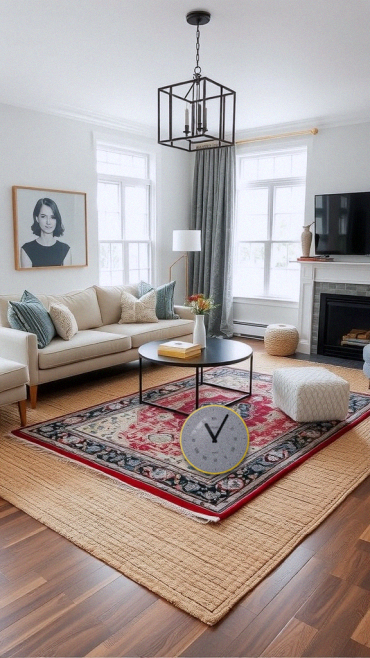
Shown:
11 h 05 min
